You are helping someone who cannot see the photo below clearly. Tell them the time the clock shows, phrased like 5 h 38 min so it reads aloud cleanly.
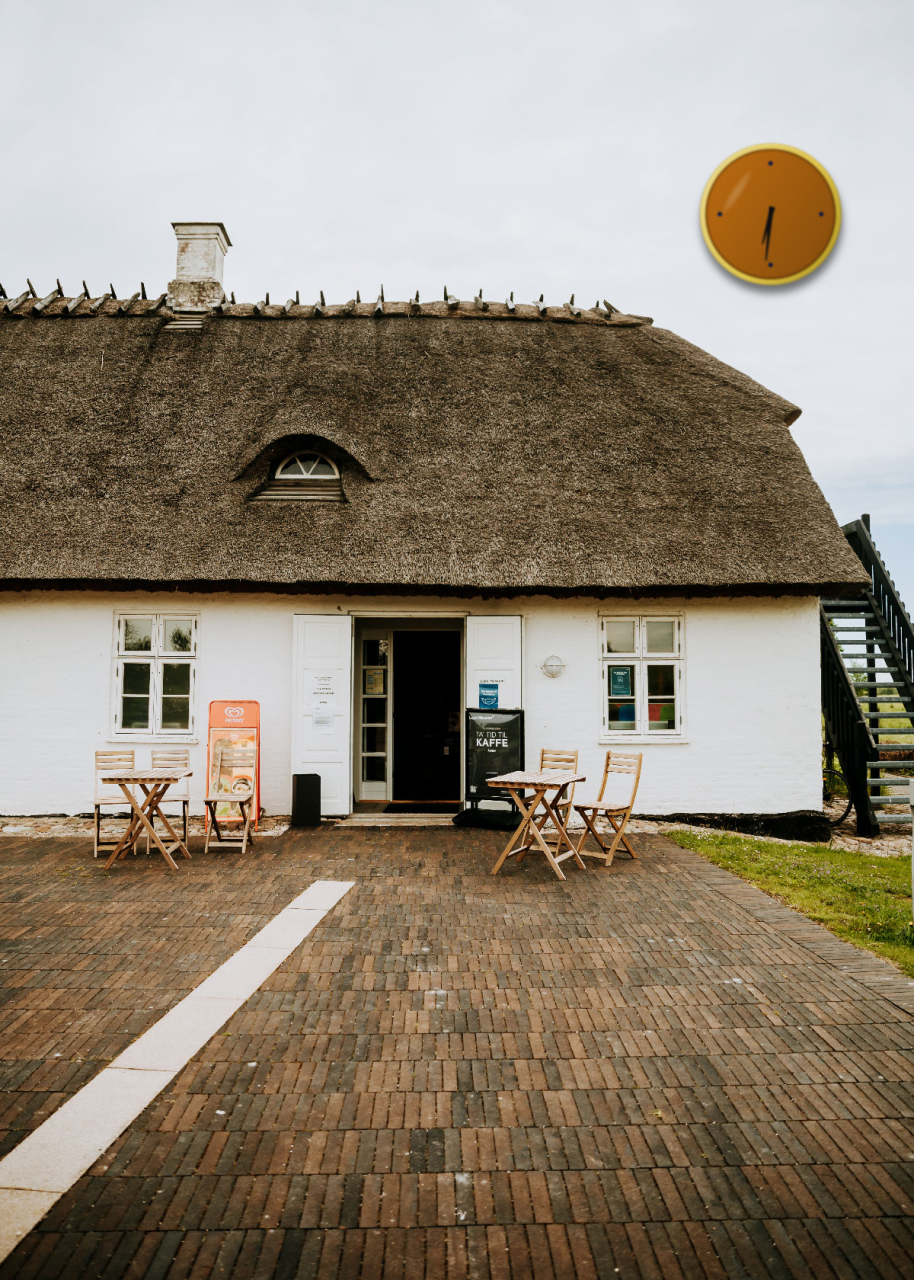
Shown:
6 h 31 min
